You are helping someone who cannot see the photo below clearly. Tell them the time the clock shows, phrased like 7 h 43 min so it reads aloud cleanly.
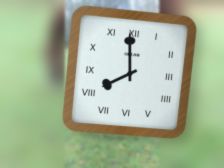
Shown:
7 h 59 min
